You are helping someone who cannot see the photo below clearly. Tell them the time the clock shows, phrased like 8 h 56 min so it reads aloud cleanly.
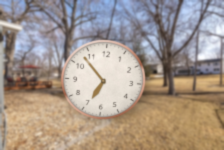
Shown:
6 h 53 min
